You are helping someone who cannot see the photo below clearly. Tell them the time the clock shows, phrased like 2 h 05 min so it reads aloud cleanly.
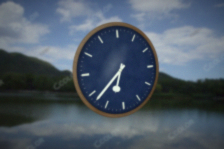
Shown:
6 h 38 min
